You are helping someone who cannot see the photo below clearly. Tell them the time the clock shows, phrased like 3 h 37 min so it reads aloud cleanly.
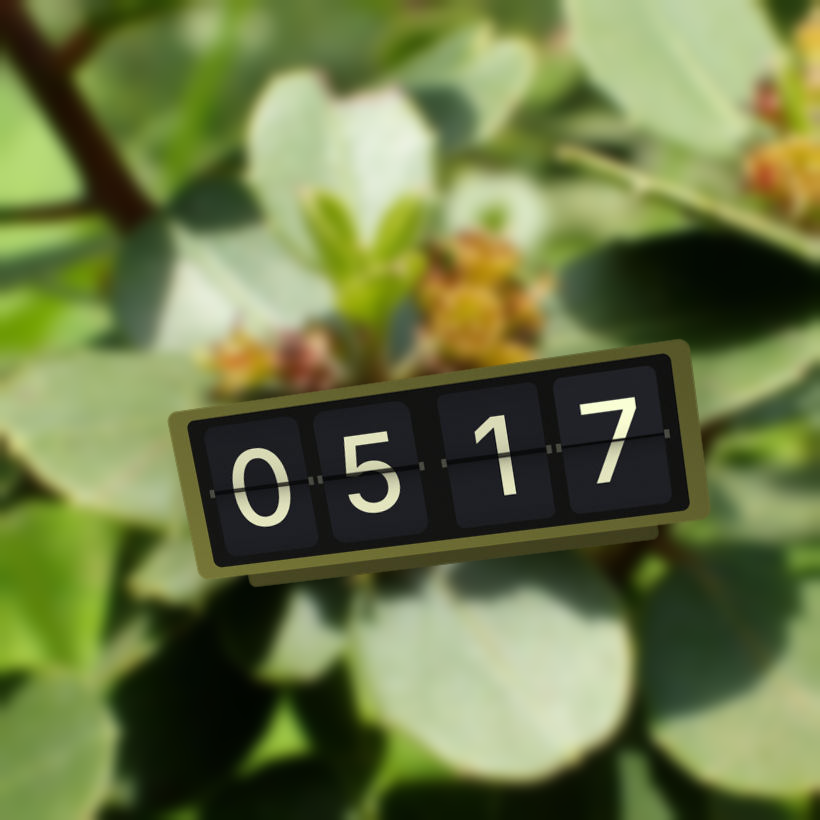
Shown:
5 h 17 min
